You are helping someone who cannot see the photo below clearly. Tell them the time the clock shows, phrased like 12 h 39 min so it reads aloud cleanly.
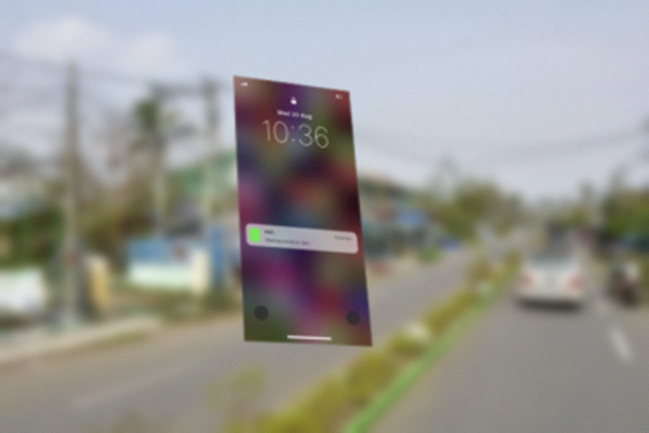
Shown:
10 h 36 min
